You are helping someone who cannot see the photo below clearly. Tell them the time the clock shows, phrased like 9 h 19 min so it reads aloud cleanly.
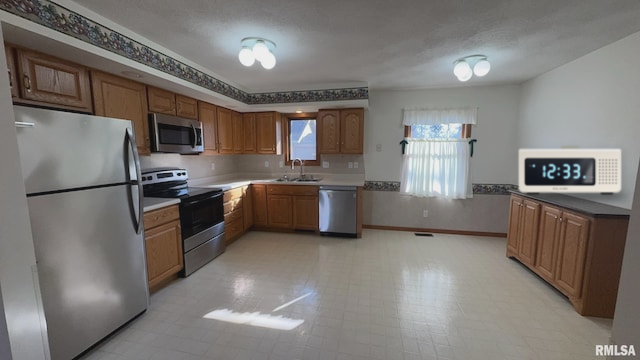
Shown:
12 h 33 min
